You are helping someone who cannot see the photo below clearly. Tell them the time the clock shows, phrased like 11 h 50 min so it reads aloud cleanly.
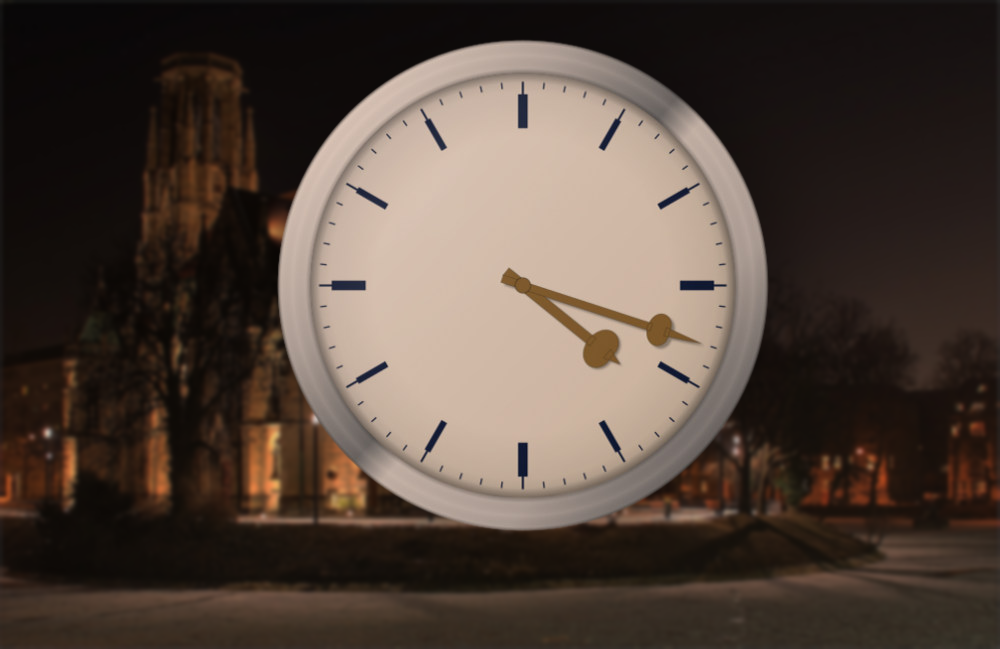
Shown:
4 h 18 min
